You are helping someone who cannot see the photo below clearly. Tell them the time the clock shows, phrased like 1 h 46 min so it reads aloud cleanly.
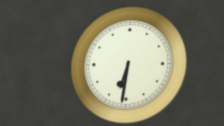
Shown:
6 h 31 min
